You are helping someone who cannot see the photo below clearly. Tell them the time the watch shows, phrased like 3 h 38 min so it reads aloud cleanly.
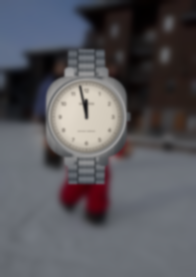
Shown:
11 h 58 min
